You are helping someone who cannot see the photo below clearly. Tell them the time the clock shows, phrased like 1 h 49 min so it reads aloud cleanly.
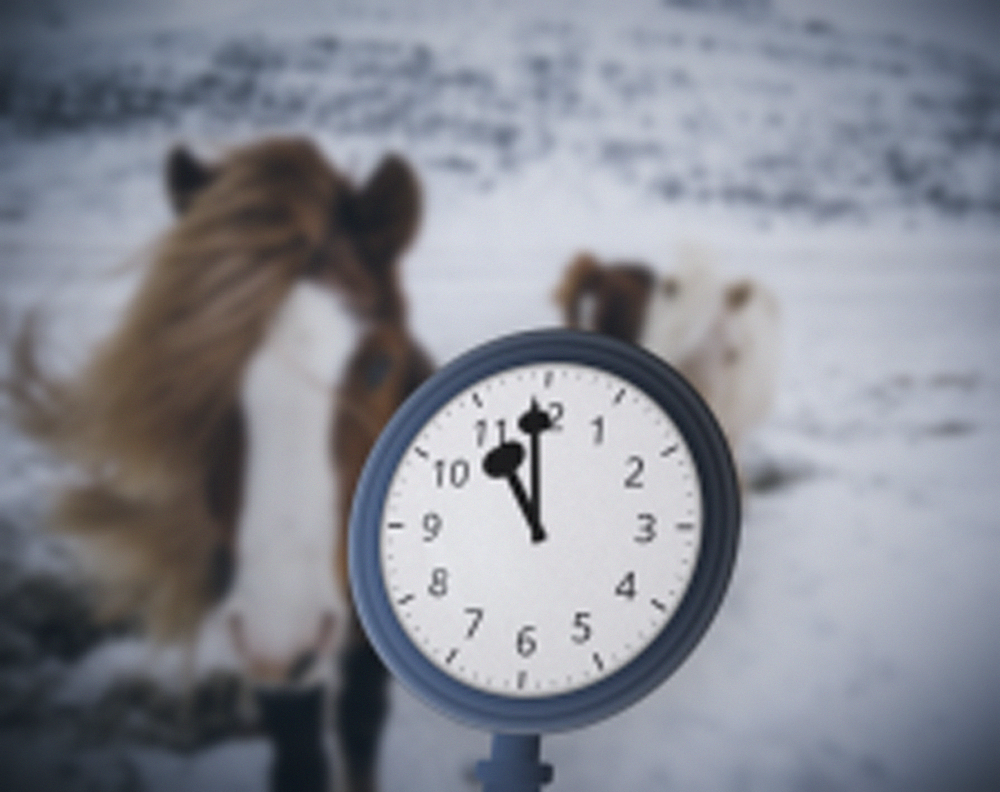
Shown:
10 h 59 min
